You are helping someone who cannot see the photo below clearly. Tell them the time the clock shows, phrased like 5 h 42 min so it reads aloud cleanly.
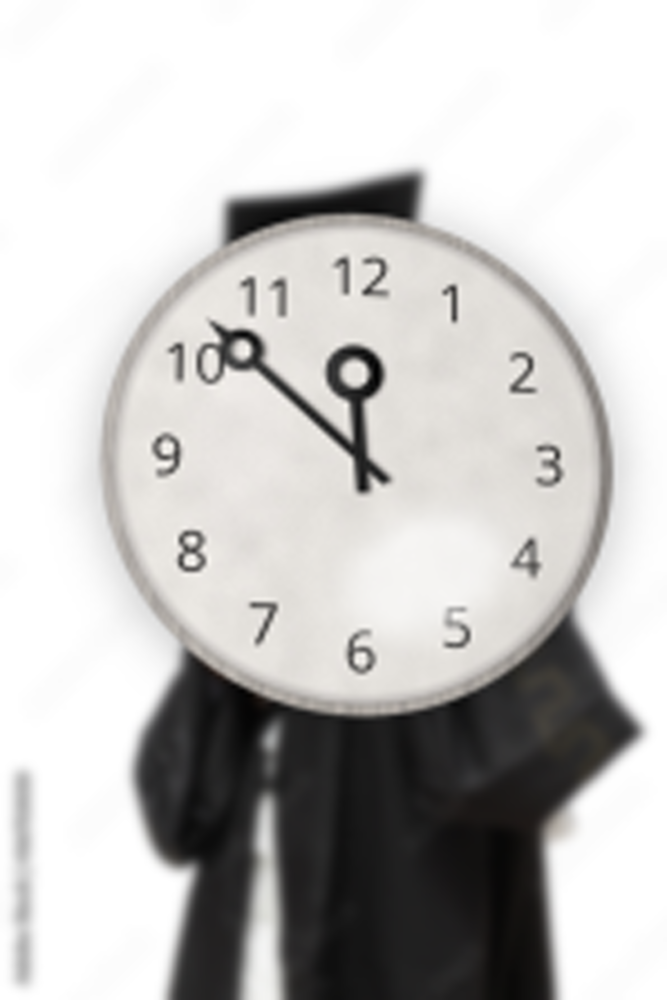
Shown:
11 h 52 min
